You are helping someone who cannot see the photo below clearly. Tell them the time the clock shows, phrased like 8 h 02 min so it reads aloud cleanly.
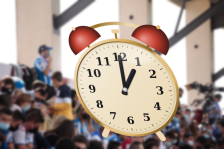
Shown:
1 h 00 min
